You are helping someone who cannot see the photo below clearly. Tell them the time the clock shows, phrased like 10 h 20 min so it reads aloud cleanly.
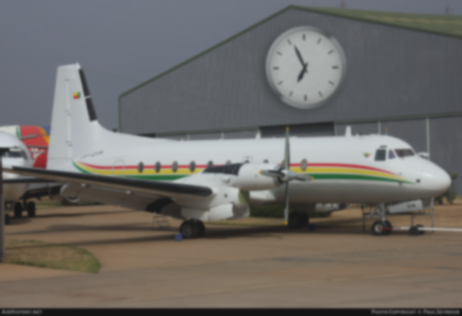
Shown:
6 h 56 min
